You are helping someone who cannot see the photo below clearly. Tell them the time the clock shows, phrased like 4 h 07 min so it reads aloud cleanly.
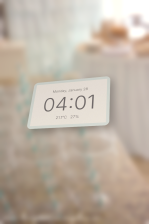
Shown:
4 h 01 min
